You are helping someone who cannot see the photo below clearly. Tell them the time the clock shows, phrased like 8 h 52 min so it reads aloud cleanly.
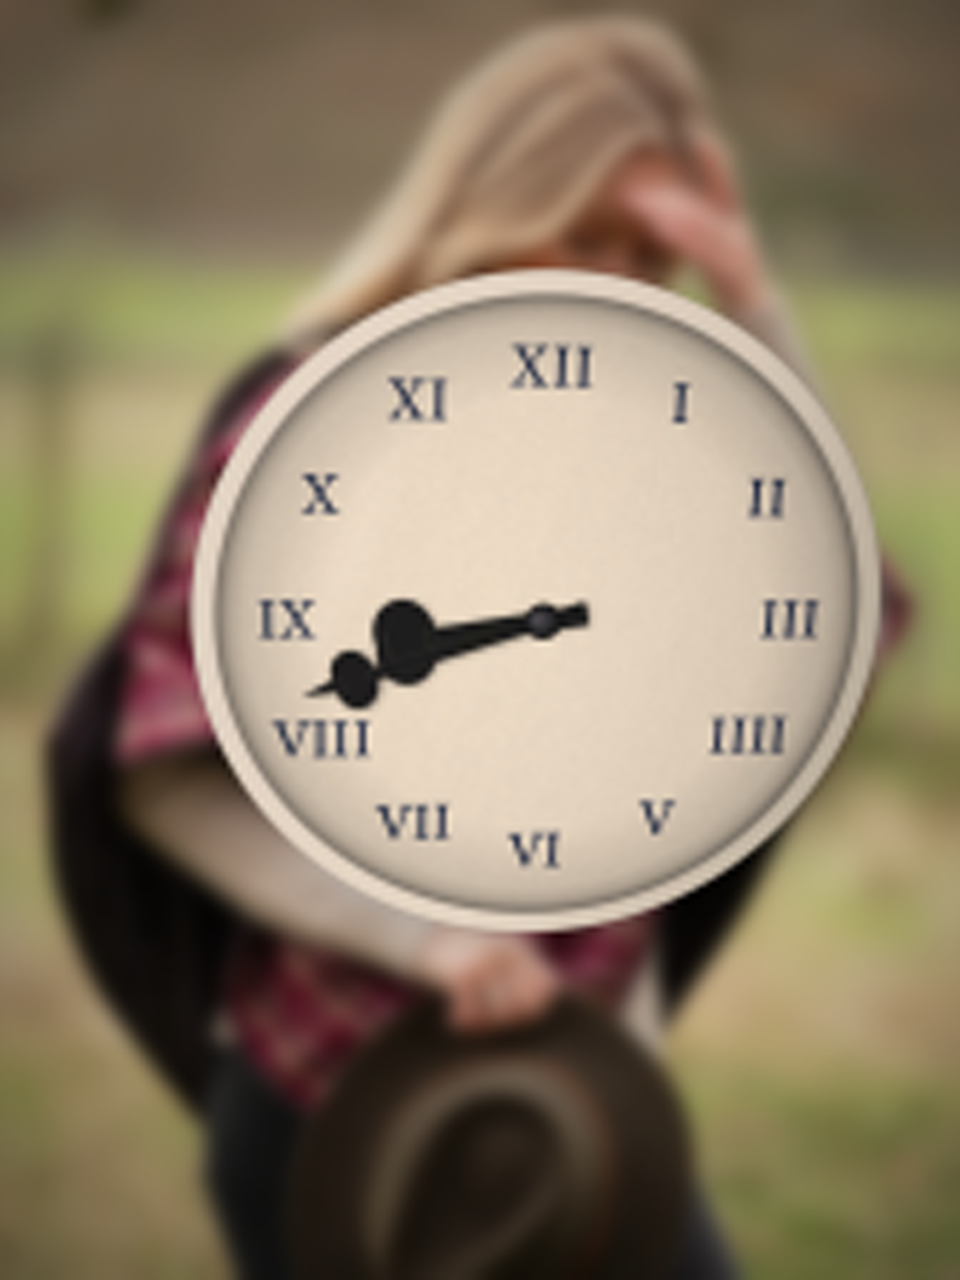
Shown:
8 h 42 min
